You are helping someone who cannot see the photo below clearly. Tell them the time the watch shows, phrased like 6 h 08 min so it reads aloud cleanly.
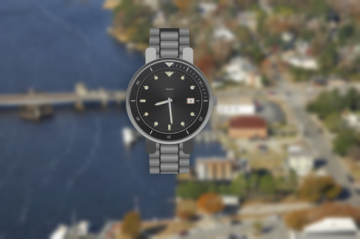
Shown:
8 h 29 min
